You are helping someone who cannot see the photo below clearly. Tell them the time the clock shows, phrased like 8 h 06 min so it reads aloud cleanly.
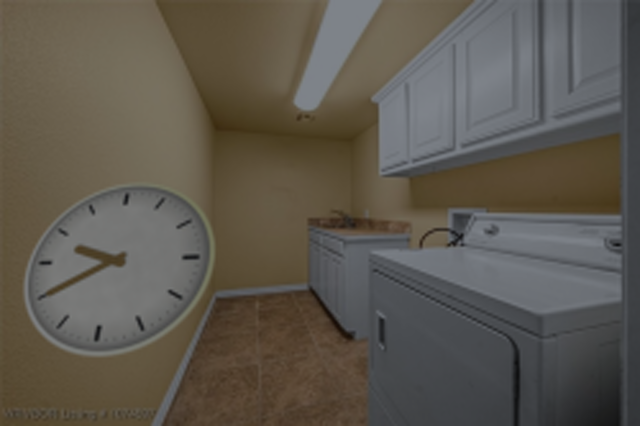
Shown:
9 h 40 min
